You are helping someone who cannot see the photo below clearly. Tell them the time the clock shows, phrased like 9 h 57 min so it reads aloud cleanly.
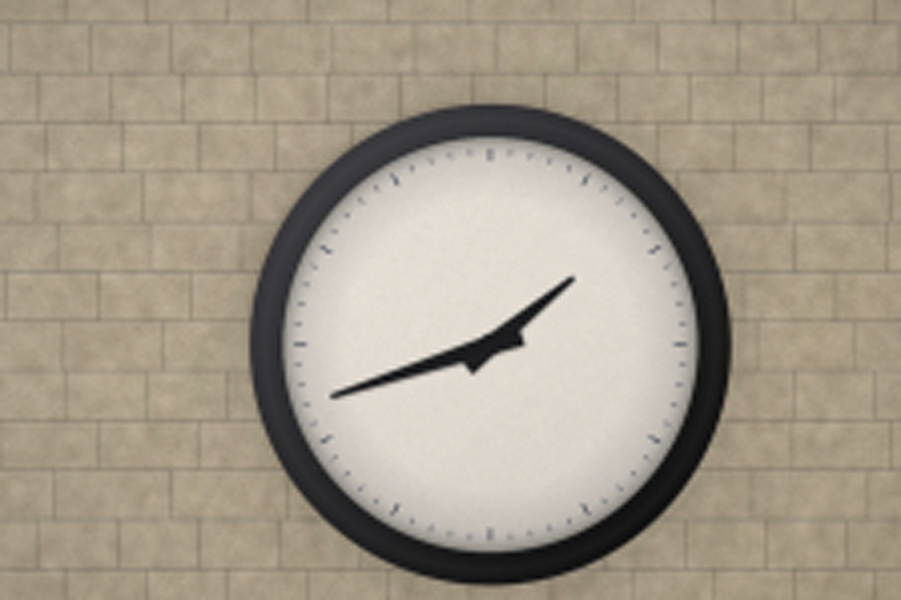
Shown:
1 h 42 min
